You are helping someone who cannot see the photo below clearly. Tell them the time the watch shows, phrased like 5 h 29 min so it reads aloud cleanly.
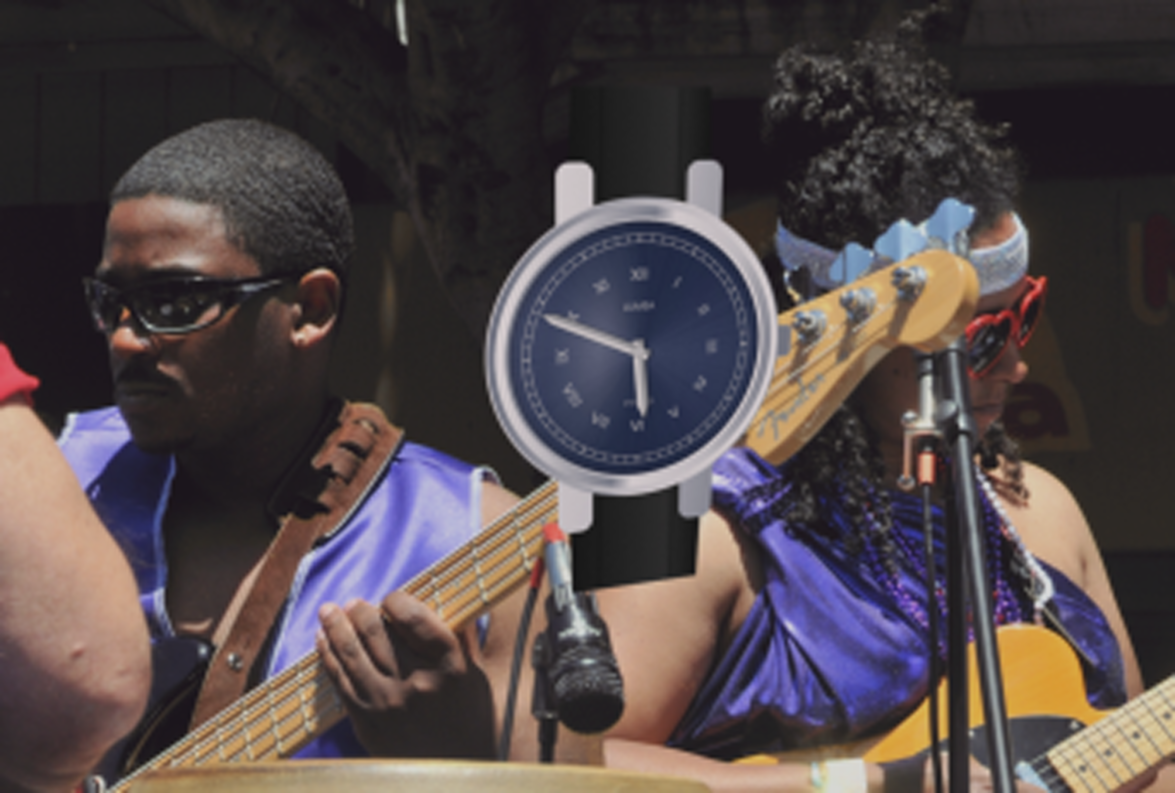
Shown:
5 h 49 min
